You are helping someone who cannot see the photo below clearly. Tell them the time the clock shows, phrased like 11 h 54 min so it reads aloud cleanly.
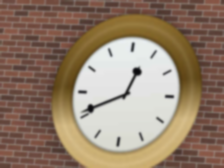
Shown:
12 h 41 min
